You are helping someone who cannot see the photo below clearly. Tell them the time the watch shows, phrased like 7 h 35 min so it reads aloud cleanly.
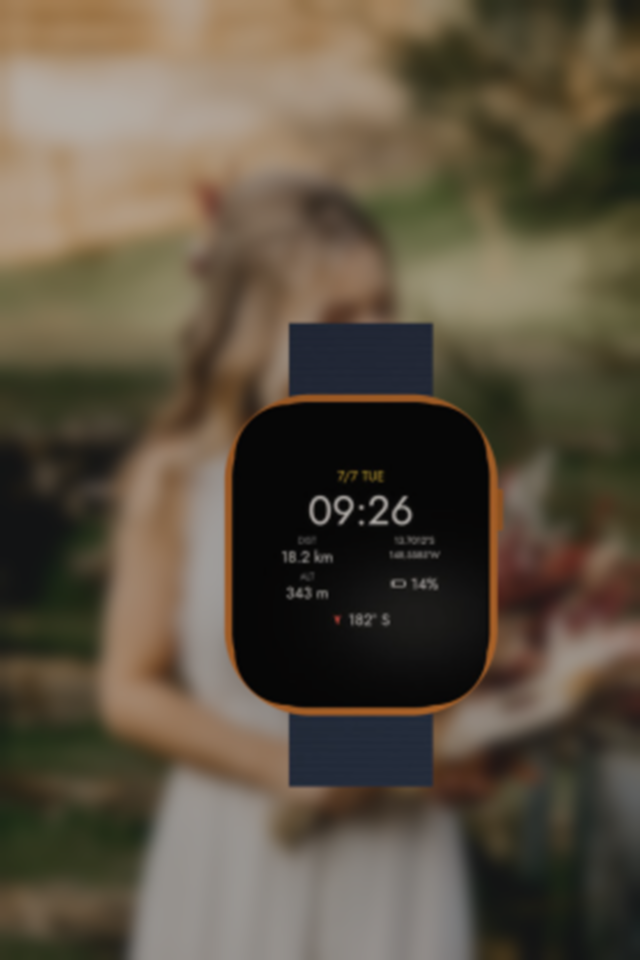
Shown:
9 h 26 min
